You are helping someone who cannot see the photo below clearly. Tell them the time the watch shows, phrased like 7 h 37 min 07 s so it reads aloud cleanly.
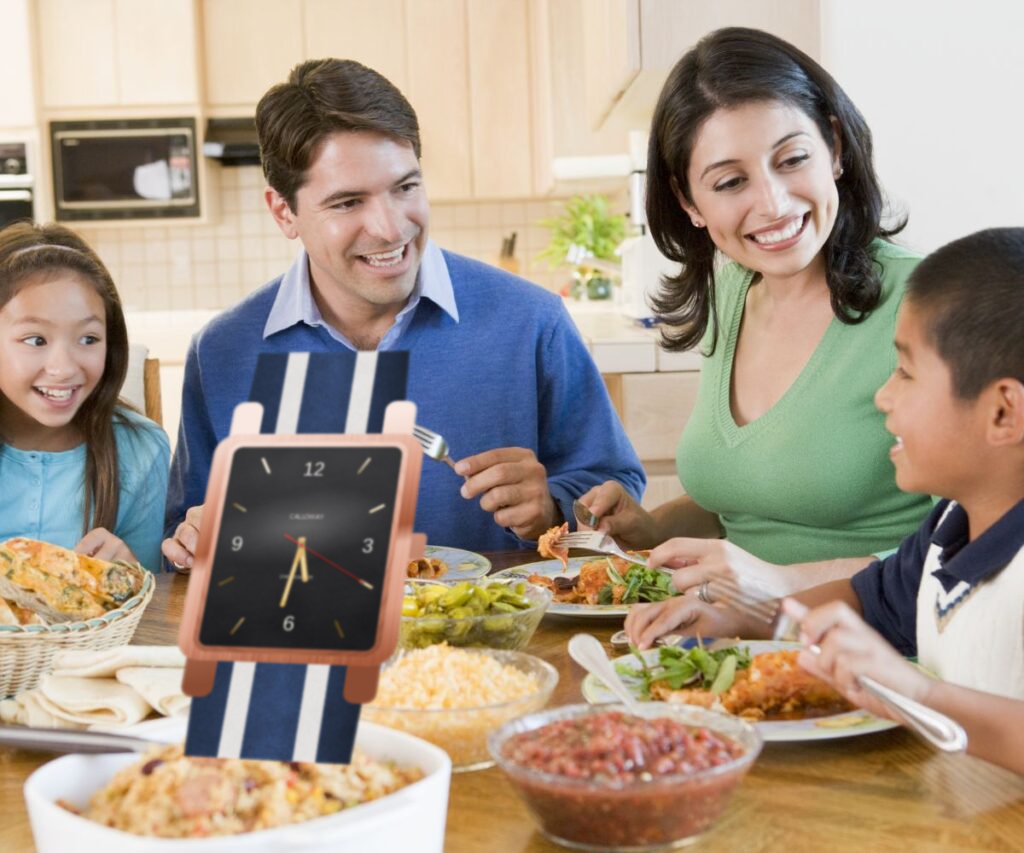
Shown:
5 h 31 min 20 s
